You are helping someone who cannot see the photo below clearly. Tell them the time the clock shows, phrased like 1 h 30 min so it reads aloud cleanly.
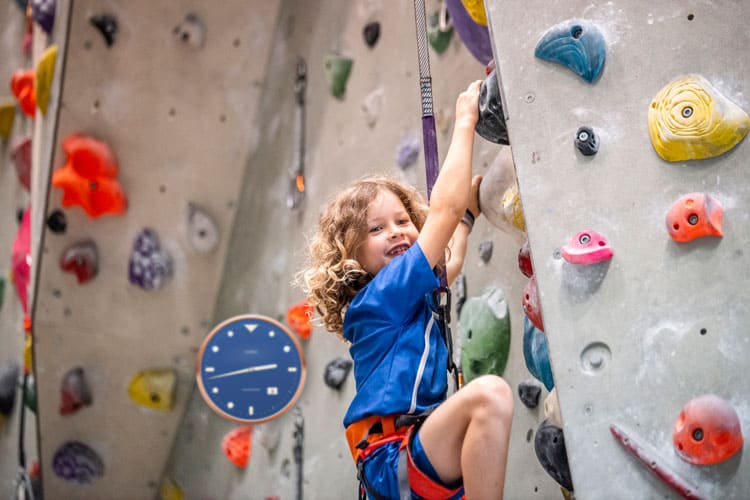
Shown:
2 h 43 min
